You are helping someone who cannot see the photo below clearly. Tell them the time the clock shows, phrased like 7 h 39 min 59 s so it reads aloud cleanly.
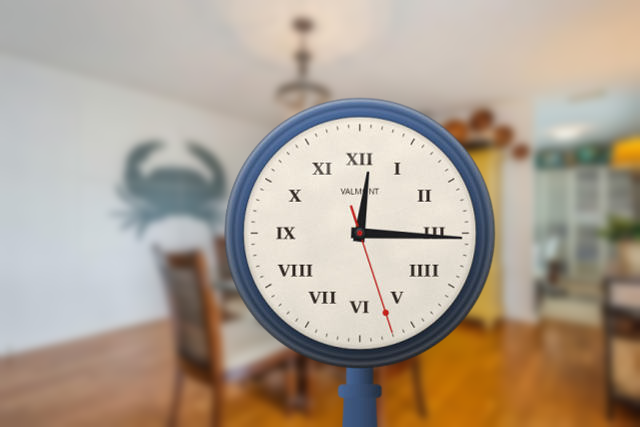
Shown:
12 h 15 min 27 s
